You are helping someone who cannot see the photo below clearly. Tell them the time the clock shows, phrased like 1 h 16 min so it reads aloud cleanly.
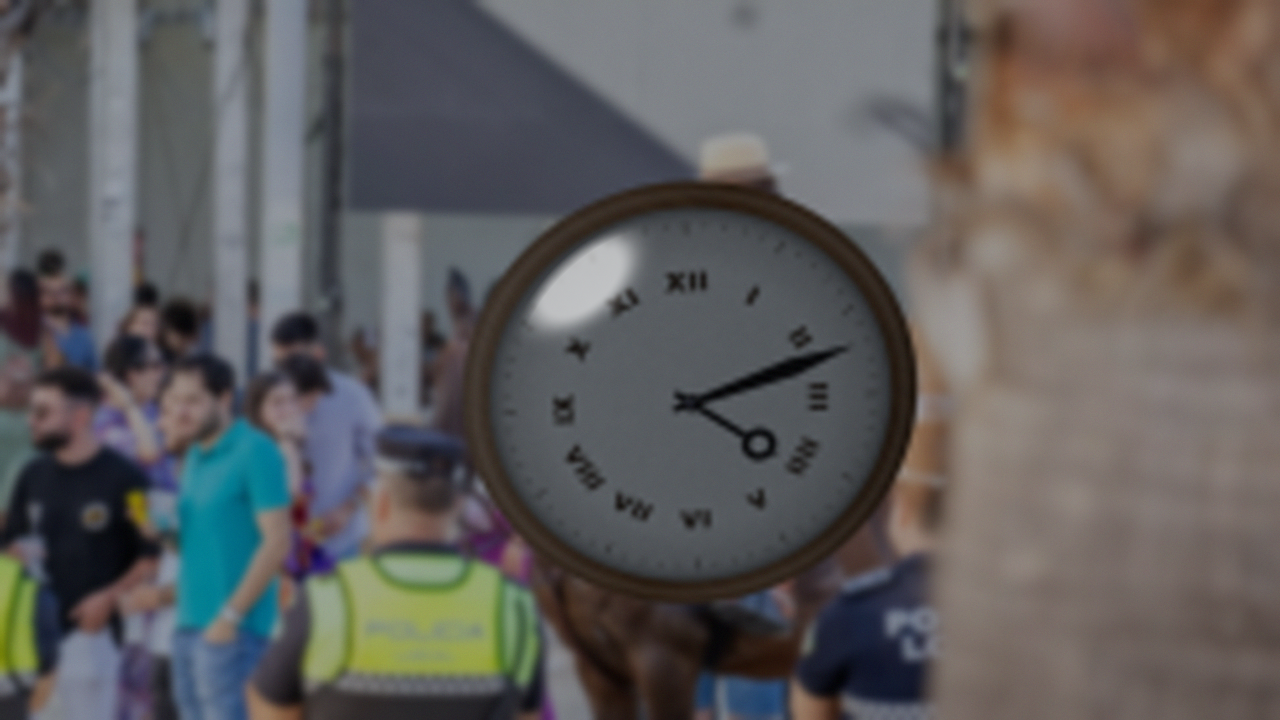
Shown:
4 h 12 min
